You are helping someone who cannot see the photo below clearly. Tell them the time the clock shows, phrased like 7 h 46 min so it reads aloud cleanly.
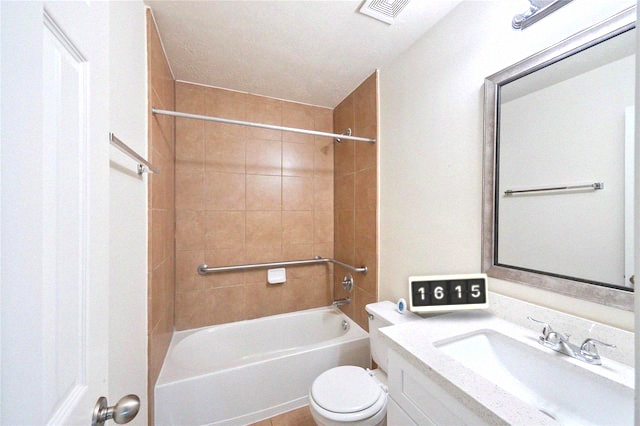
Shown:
16 h 15 min
